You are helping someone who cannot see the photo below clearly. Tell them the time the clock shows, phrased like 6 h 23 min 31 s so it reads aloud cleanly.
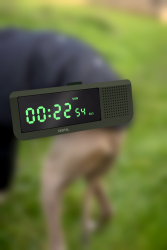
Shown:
0 h 22 min 54 s
